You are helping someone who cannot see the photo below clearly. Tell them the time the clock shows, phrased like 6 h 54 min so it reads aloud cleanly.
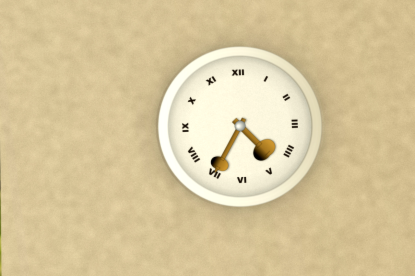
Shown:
4 h 35 min
